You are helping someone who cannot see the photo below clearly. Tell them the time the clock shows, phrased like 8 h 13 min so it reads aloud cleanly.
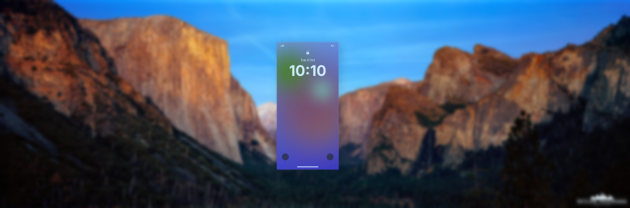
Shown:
10 h 10 min
